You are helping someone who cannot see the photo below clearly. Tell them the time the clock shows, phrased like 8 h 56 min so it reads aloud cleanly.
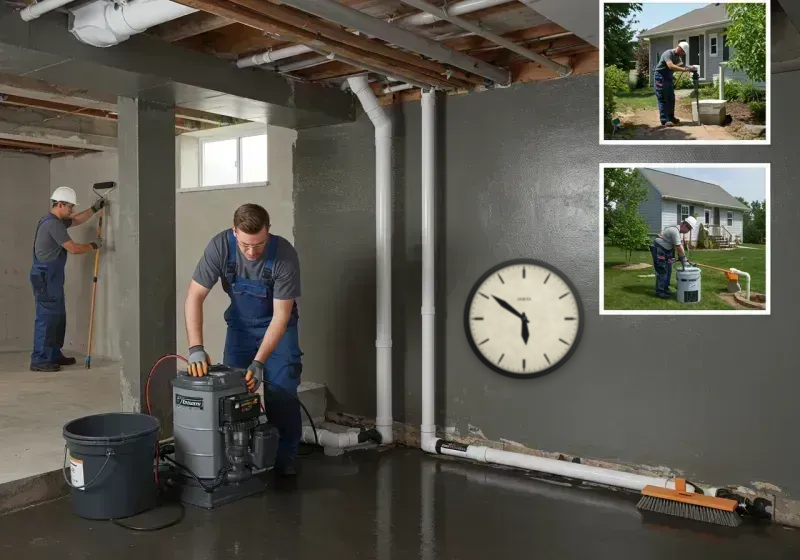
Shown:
5 h 51 min
